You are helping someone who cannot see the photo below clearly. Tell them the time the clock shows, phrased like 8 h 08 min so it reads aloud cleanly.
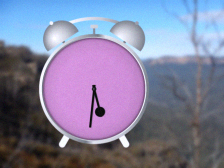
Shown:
5 h 31 min
